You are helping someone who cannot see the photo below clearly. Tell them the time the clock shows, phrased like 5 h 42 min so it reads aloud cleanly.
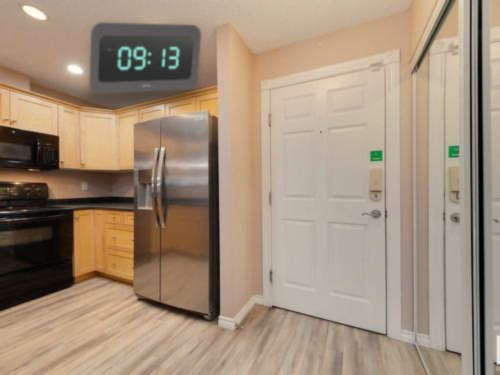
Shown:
9 h 13 min
